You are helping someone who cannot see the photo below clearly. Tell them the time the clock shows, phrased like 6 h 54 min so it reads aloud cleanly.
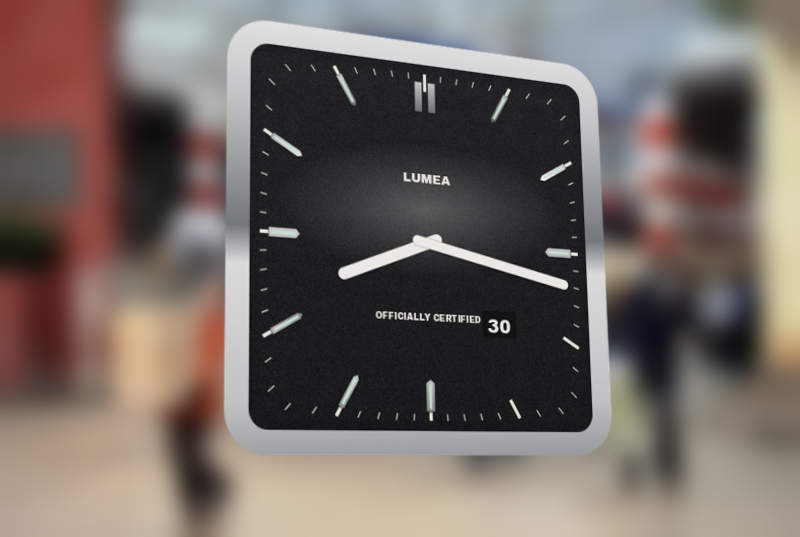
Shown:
8 h 17 min
